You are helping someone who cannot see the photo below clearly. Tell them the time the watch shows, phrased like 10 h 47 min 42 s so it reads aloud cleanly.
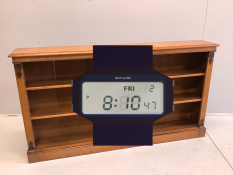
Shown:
8 h 10 min 47 s
